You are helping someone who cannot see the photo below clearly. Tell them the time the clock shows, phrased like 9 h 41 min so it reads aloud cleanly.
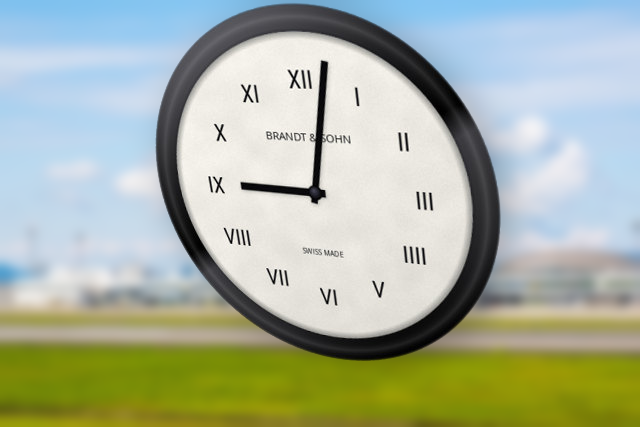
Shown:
9 h 02 min
